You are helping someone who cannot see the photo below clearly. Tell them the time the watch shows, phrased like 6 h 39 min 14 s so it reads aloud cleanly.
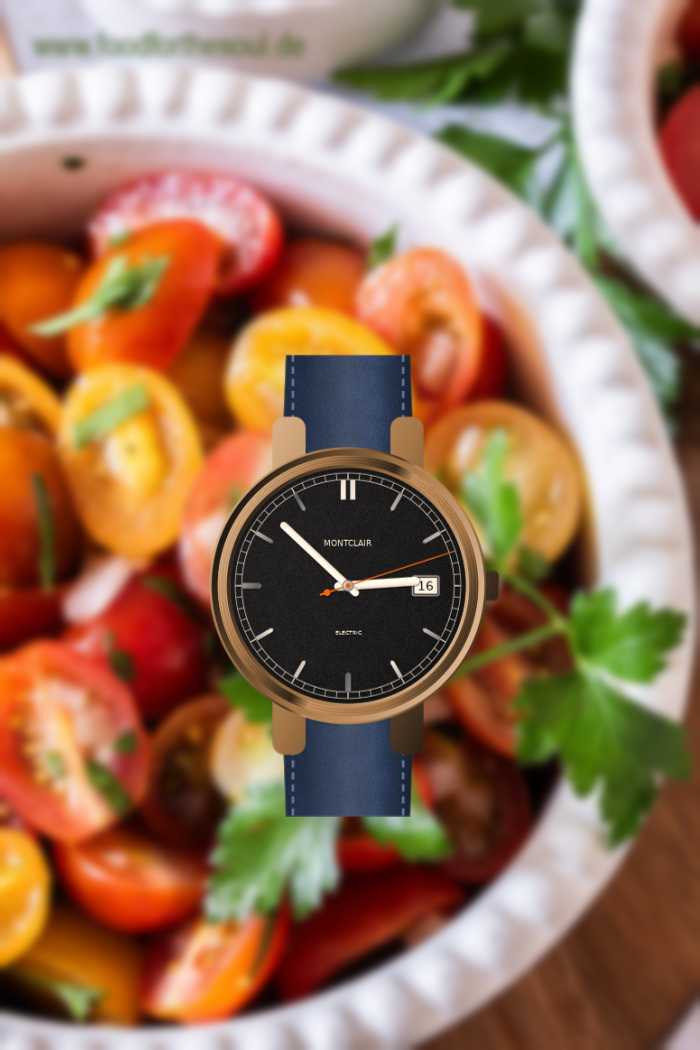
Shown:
2 h 52 min 12 s
